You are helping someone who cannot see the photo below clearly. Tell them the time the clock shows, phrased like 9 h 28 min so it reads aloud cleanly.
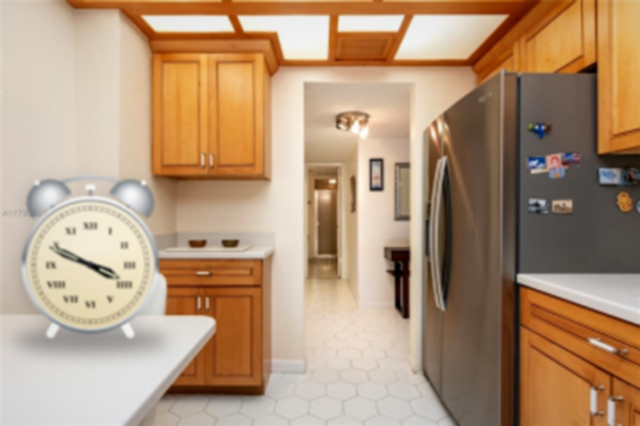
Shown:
3 h 49 min
